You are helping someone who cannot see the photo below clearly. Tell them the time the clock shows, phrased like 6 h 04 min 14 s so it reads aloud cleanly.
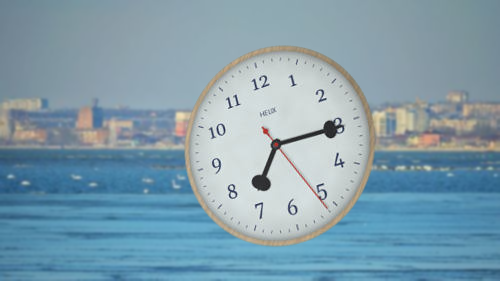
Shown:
7 h 15 min 26 s
